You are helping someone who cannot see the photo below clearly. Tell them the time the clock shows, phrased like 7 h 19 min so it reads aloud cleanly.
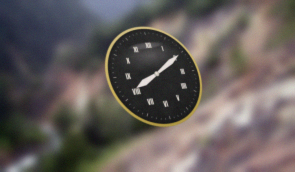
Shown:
8 h 10 min
